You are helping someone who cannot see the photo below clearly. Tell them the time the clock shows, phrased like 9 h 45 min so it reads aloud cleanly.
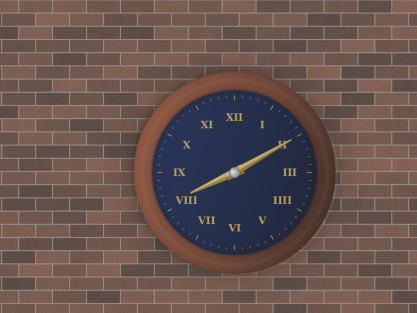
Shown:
8 h 10 min
